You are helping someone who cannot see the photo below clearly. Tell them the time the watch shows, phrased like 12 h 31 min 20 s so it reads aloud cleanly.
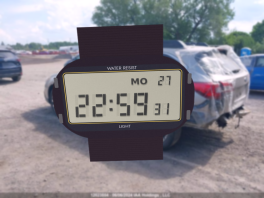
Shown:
22 h 59 min 31 s
